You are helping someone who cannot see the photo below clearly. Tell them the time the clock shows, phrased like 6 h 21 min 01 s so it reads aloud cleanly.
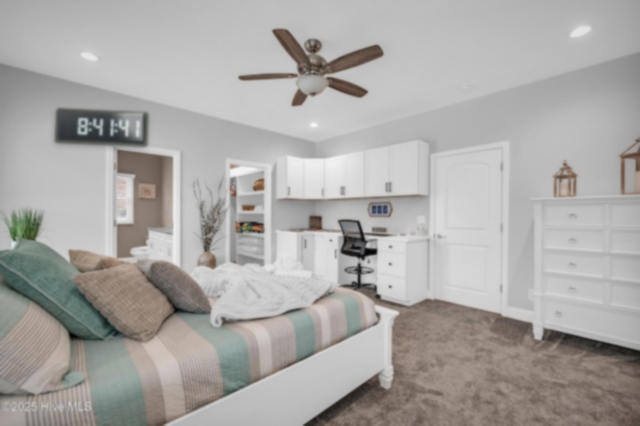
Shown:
8 h 41 min 41 s
